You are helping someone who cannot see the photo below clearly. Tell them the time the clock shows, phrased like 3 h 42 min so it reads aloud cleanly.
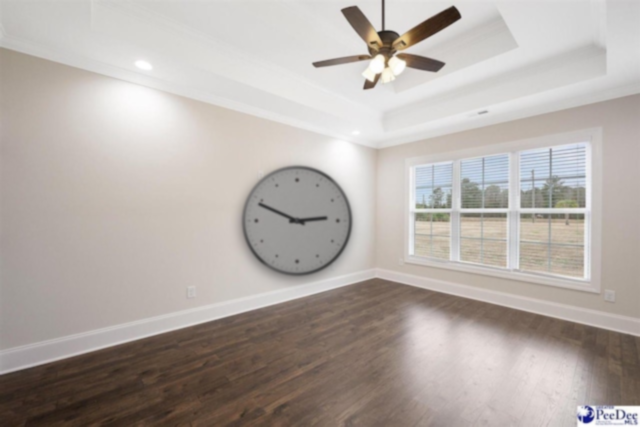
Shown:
2 h 49 min
